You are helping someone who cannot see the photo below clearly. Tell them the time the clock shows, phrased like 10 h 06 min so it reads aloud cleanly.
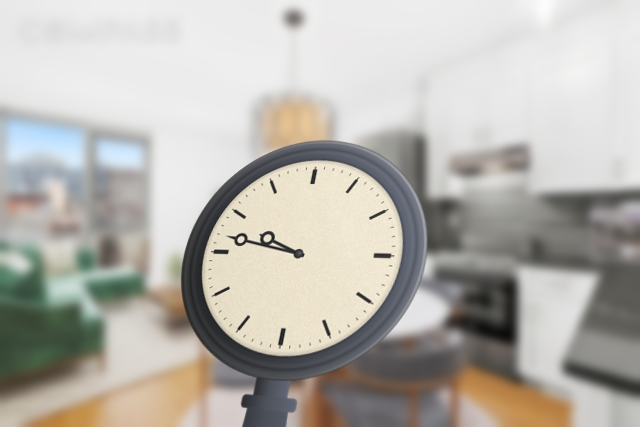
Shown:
9 h 47 min
